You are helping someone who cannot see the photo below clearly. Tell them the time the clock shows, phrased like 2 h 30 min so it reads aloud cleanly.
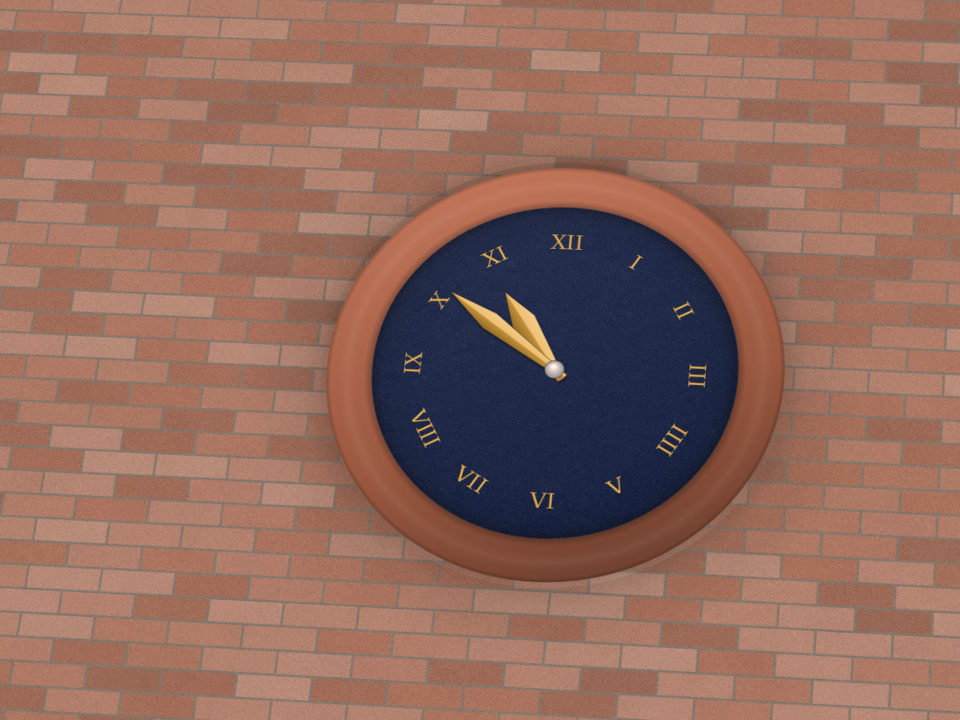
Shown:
10 h 51 min
